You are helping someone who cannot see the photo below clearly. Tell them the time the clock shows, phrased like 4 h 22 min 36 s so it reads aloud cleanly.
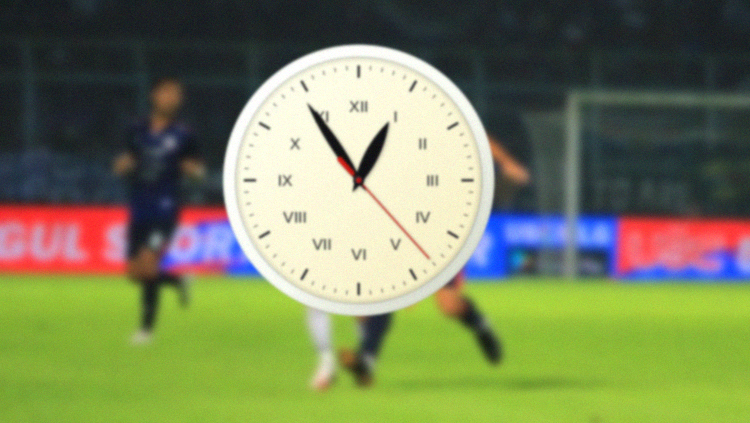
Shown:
12 h 54 min 23 s
